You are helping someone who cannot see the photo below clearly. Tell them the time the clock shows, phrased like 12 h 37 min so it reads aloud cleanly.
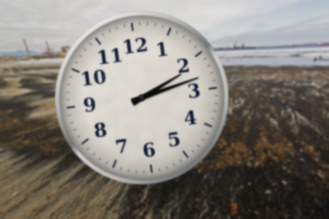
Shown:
2 h 13 min
